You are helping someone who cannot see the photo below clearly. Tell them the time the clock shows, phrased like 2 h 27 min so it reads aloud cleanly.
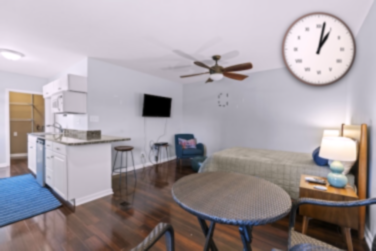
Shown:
1 h 02 min
